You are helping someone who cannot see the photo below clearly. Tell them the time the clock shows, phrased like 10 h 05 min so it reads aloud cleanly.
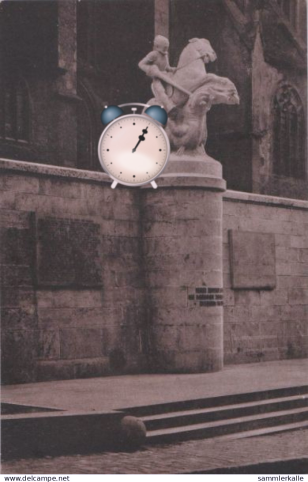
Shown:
1 h 05 min
